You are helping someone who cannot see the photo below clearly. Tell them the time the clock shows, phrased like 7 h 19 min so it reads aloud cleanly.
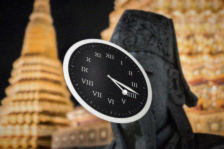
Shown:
4 h 18 min
